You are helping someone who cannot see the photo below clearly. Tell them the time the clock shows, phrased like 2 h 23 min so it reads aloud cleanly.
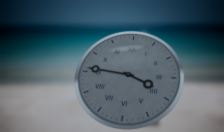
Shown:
3 h 46 min
